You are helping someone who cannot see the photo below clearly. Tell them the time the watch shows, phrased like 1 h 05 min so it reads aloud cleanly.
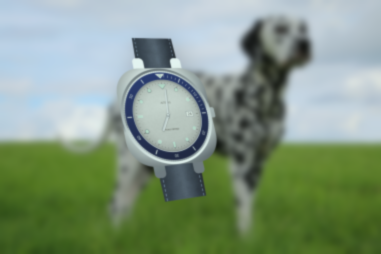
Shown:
7 h 01 min
